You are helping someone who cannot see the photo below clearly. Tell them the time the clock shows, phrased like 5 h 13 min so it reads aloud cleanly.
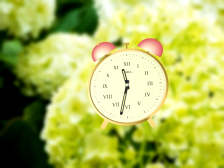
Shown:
11 h 32 min
